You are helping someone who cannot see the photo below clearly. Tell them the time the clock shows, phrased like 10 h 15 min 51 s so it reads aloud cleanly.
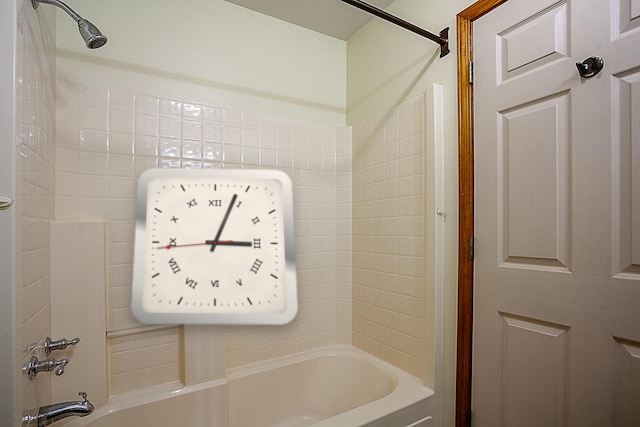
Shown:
3 h 03 min 44 s
